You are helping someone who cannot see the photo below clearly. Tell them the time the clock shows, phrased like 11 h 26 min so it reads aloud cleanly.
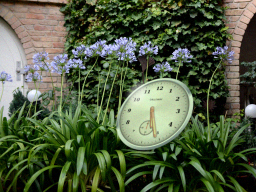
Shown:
5 h 26 min
